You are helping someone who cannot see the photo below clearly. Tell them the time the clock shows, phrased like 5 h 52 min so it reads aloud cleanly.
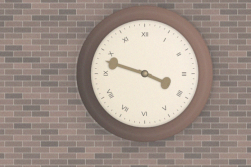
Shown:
3 h 48 min
